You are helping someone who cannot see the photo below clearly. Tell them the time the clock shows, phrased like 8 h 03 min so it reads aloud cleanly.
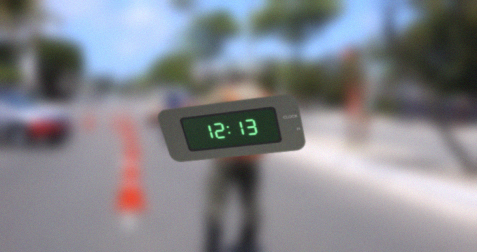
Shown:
12 h 13 min
